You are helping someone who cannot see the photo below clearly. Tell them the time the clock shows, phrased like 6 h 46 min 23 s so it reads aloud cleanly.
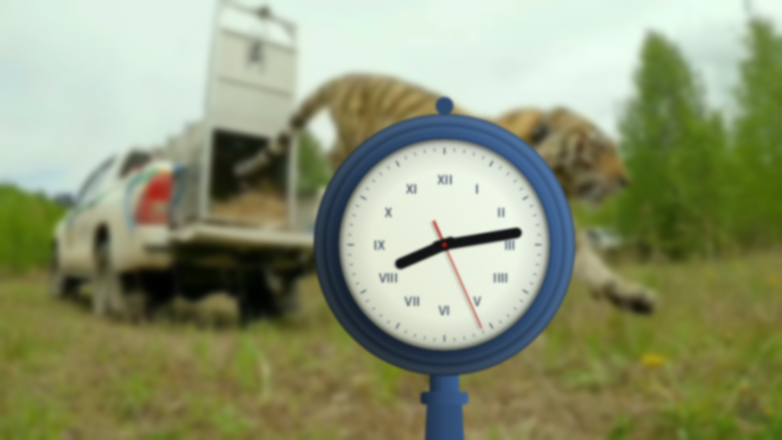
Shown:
8 h 13 min 26 s
